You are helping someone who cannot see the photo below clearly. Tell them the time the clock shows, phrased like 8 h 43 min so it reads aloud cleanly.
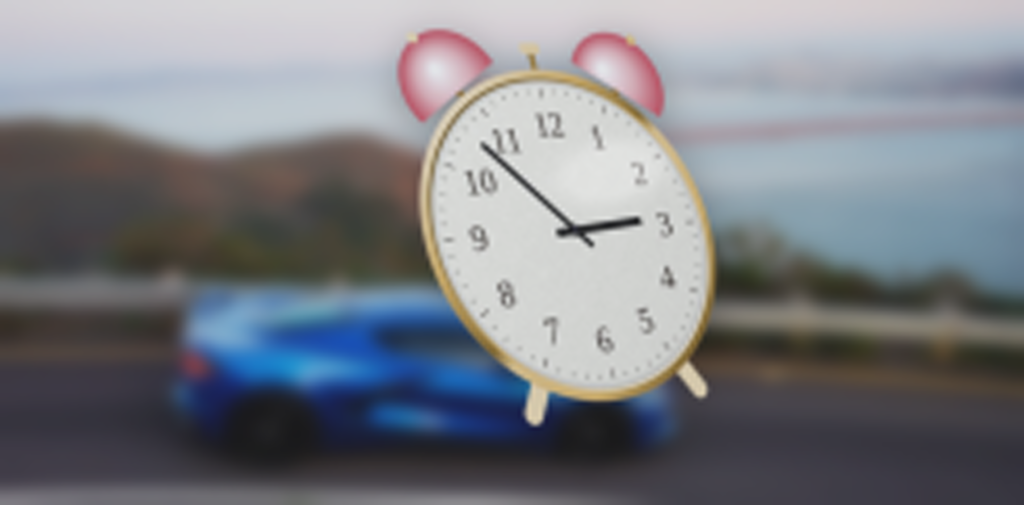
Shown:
2 h 53 min
